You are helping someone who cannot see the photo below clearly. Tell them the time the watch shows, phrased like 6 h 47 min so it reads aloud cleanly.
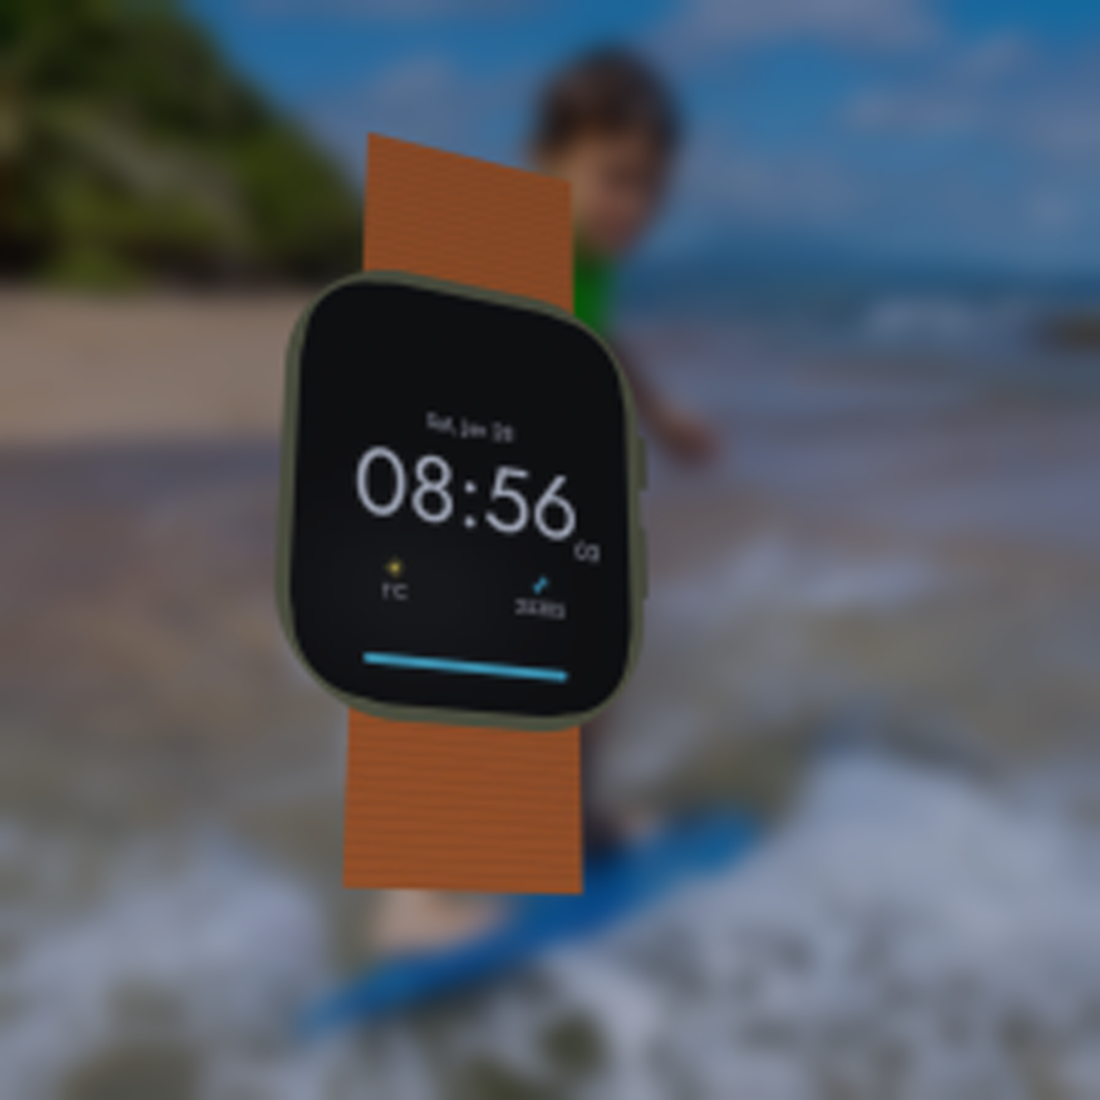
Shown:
8 h 56 min
